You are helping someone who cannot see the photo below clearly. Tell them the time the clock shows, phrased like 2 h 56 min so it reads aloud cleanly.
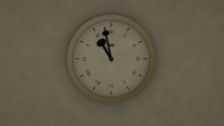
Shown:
10 h 58 min
